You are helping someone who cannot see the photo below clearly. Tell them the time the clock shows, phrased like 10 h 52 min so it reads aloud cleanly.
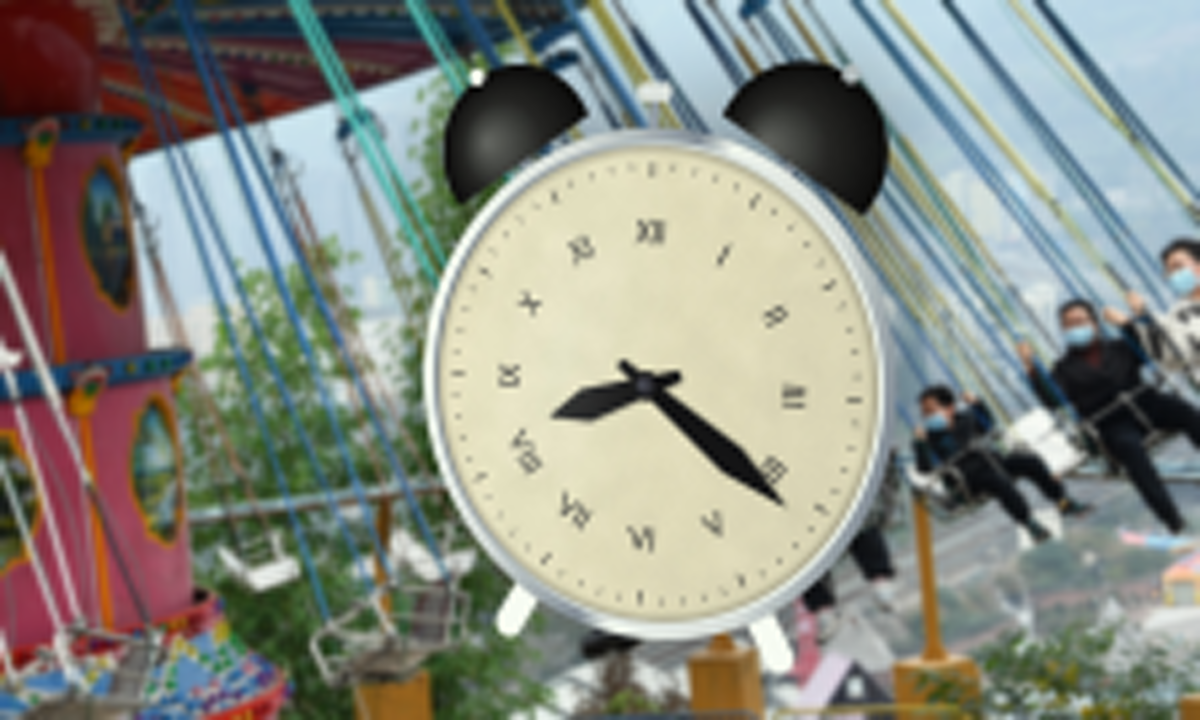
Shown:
8 h 21 min
